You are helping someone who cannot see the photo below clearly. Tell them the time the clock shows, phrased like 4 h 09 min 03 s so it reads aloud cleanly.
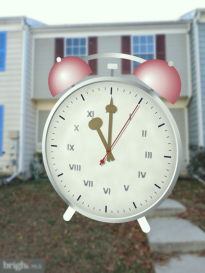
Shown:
11 h 00 min 05 s
